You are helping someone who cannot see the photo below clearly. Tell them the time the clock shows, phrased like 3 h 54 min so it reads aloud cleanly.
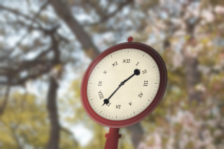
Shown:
1 h 36 min
